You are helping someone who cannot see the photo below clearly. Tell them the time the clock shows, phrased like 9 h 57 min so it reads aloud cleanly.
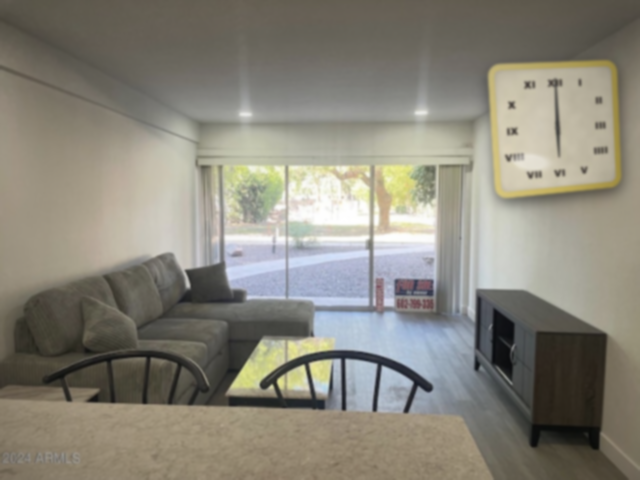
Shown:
6 h 00 min
